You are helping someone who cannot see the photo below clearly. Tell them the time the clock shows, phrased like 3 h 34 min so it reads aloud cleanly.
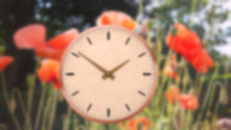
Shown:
1 h 51 min
